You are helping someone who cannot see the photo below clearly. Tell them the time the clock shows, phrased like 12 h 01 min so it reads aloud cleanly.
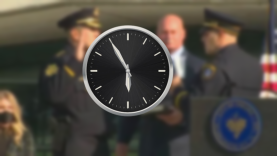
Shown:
5 h 55 min
